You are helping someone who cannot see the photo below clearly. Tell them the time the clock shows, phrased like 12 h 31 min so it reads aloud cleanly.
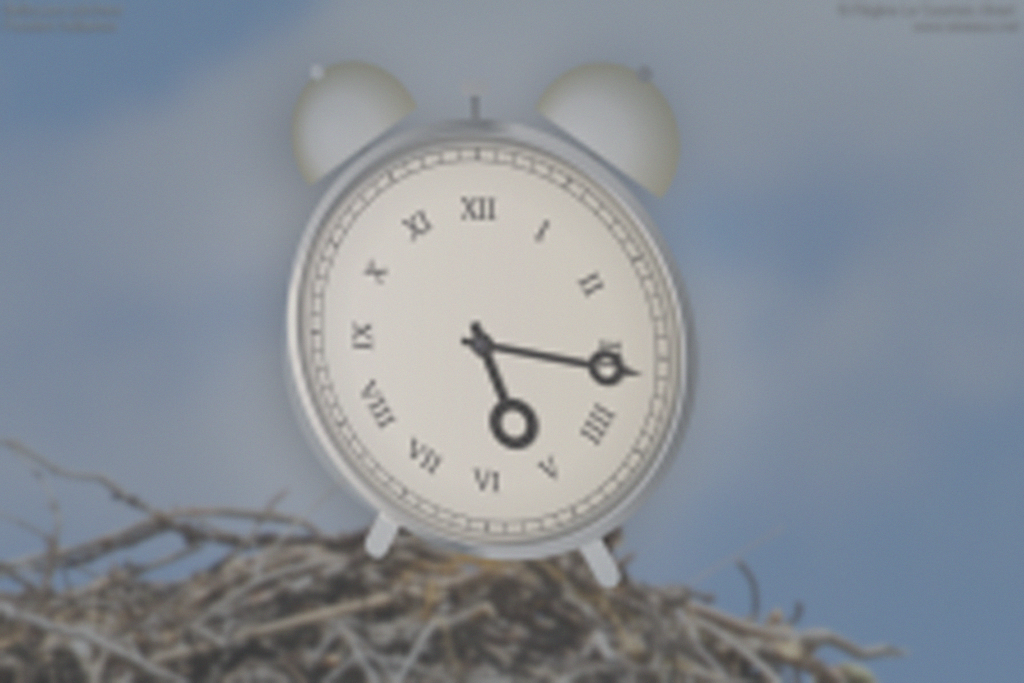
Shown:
5 h 16 min
